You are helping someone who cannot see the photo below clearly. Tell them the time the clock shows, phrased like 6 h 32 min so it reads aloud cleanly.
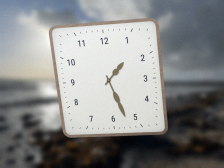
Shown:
1 h 27 min
